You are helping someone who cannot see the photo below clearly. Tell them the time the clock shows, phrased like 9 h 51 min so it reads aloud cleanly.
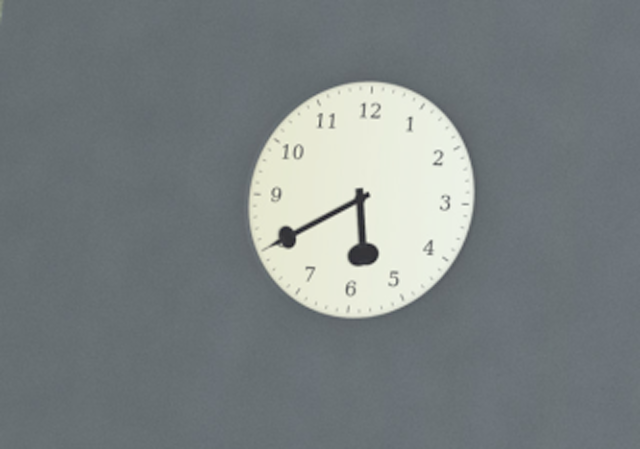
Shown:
5 h 40 min
